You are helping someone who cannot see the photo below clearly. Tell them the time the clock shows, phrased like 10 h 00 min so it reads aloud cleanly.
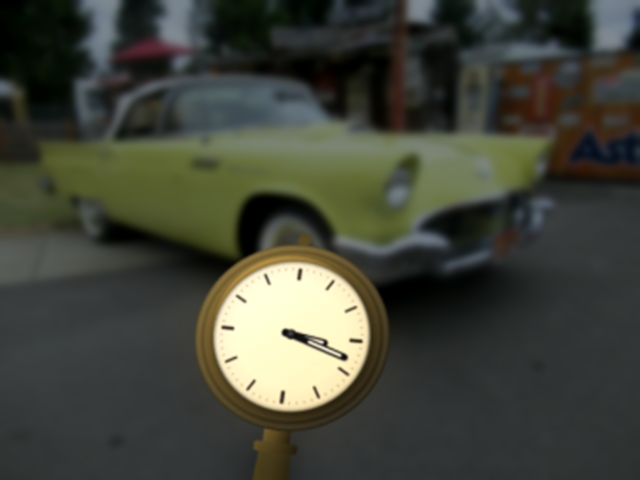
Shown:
3 h 18 min
